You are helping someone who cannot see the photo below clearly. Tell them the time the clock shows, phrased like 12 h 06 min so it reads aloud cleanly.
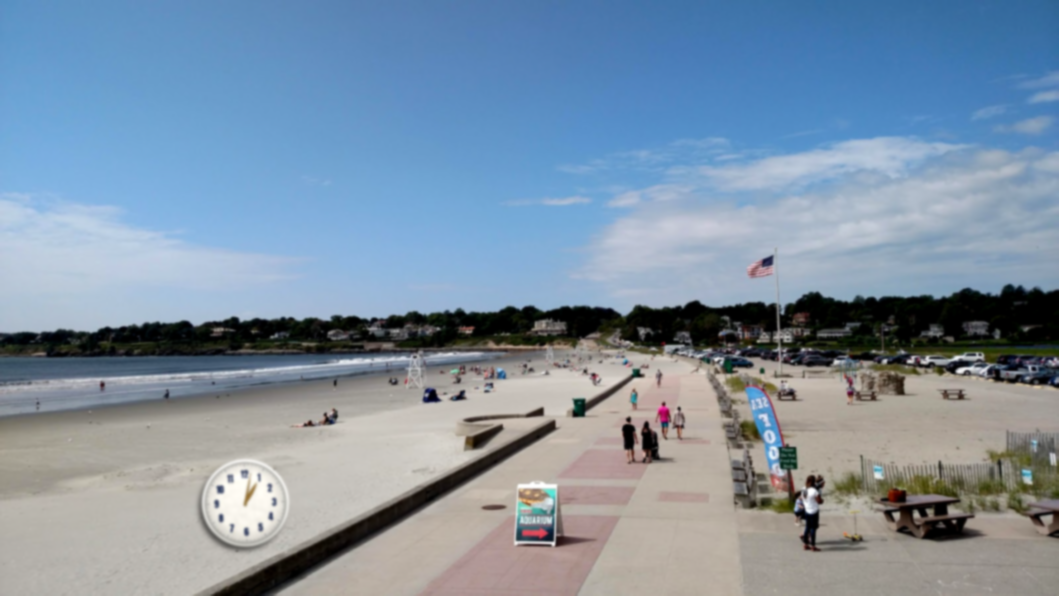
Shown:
1 h 02 min
